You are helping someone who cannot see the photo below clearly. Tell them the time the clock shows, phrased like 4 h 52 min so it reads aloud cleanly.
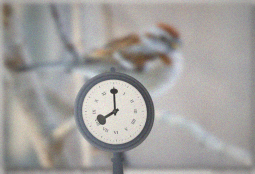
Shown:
8 h 00 min
